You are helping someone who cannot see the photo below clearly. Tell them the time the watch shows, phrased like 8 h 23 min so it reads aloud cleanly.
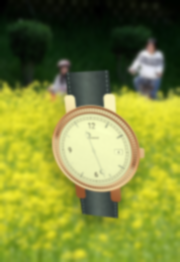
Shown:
11 h 27 min
